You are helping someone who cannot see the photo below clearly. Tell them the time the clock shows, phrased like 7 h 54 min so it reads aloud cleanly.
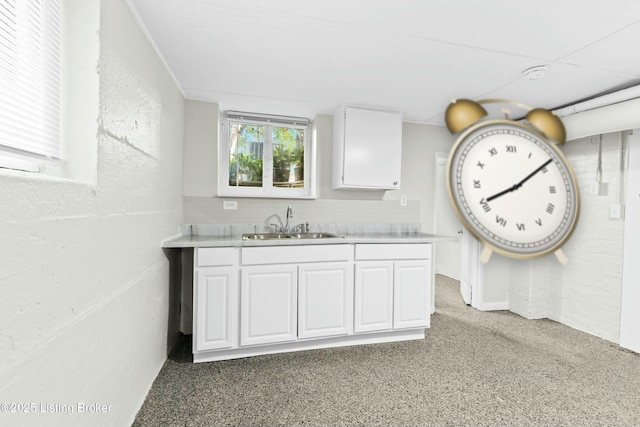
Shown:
8 h 09 min
